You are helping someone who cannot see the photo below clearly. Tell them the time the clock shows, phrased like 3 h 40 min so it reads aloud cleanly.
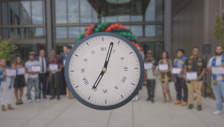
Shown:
7 h 03 min
